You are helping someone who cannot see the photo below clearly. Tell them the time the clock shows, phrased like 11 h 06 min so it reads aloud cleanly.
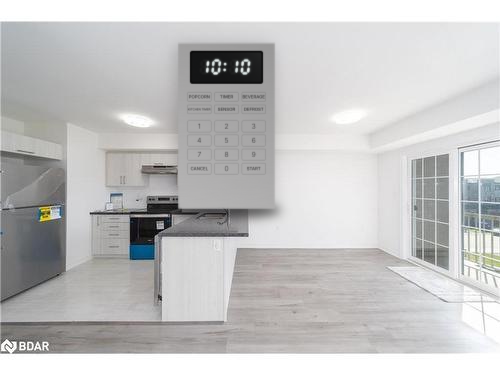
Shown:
10 h 10 min
